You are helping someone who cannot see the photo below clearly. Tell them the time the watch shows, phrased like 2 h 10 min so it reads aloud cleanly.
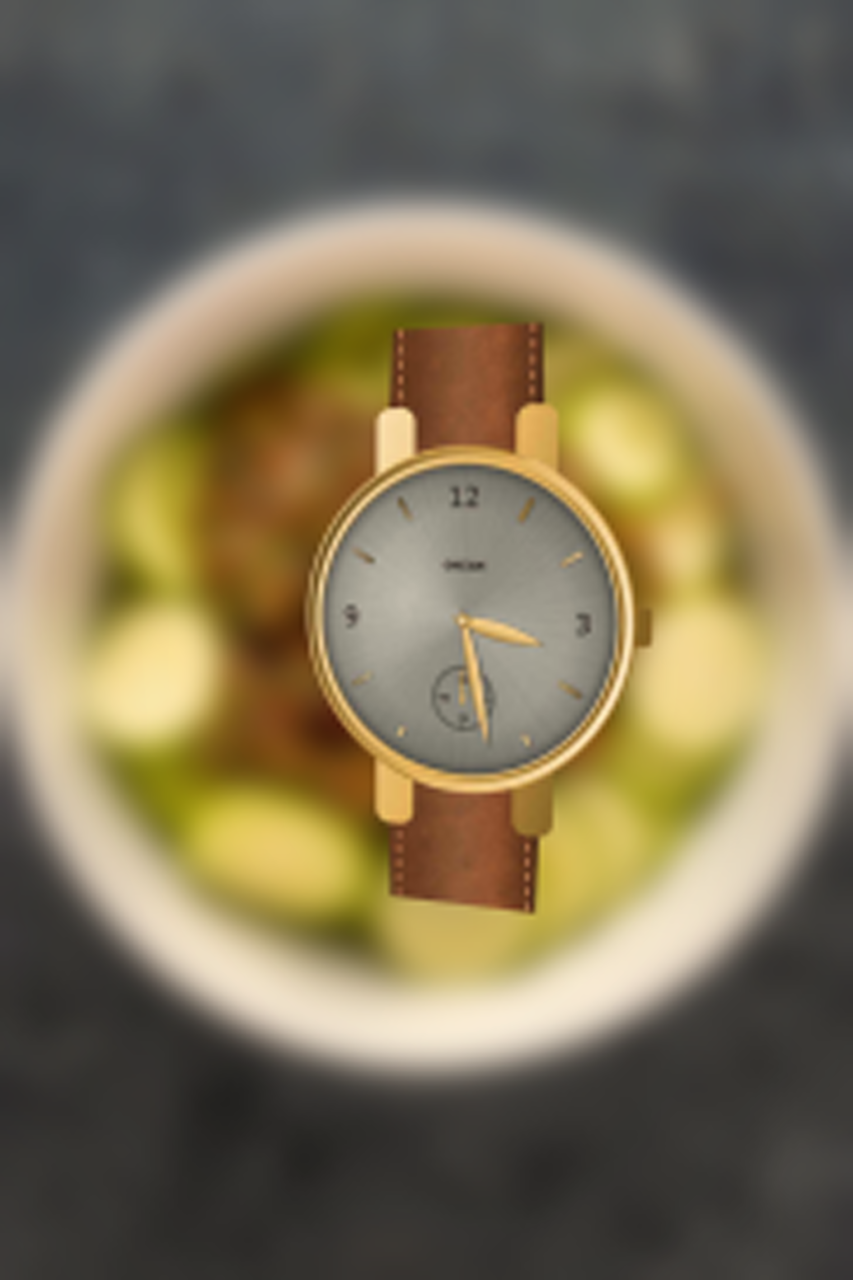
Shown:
3 h 28 min
